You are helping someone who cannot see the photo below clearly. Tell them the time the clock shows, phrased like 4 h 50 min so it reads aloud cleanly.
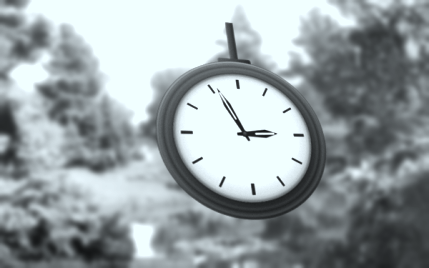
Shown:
2 h 56 min
